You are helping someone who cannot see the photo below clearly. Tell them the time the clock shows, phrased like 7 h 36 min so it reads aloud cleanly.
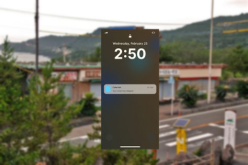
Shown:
2 h 50 min
